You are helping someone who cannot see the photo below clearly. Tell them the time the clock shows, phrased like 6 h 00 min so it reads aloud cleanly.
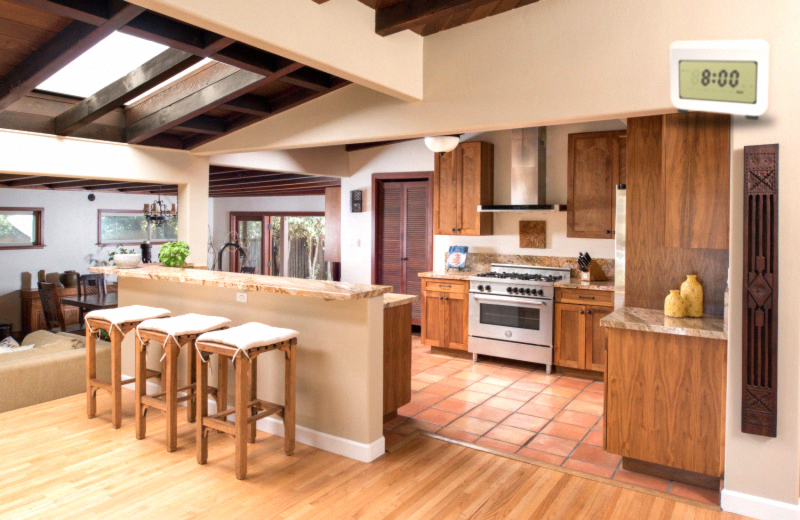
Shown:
8 h 00 min
